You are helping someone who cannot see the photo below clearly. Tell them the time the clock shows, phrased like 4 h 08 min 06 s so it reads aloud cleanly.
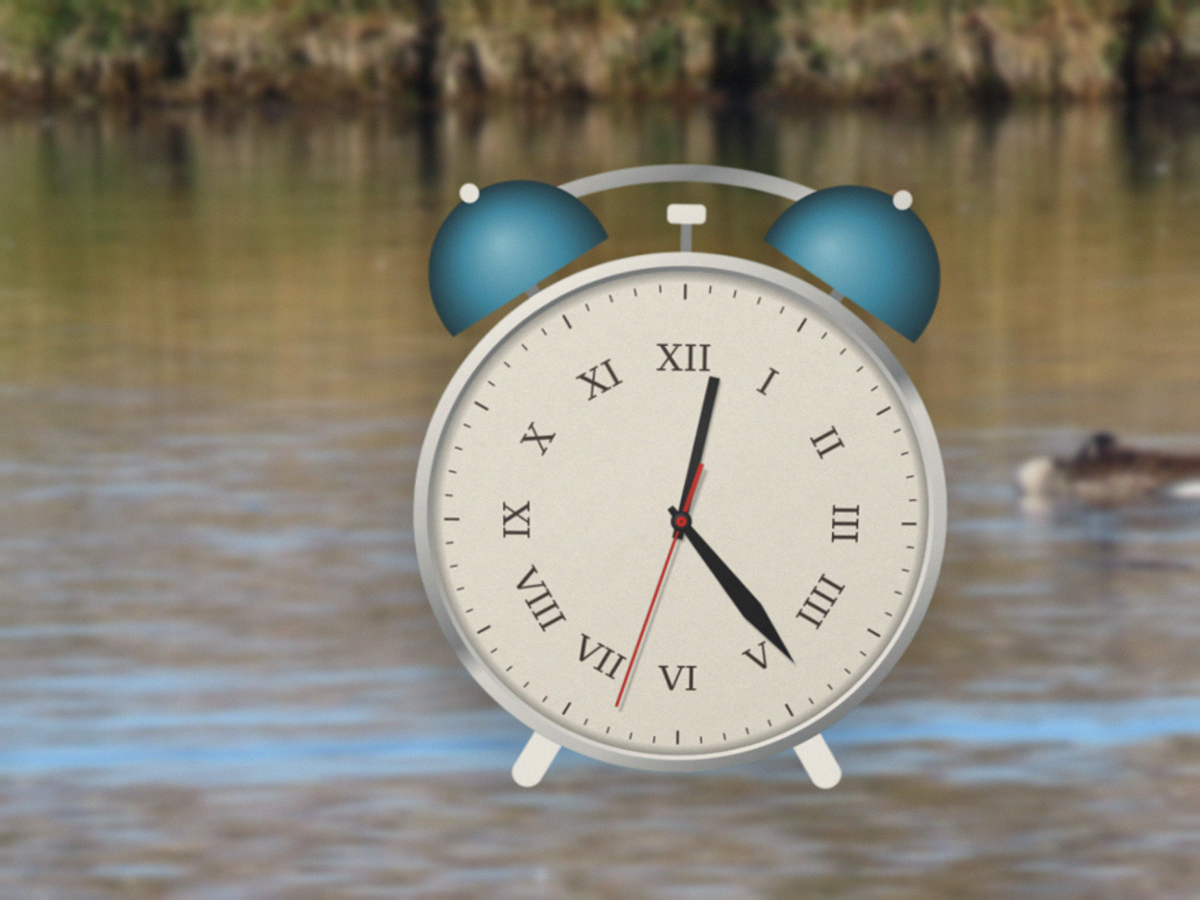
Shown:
12 h 23 min 33 s
